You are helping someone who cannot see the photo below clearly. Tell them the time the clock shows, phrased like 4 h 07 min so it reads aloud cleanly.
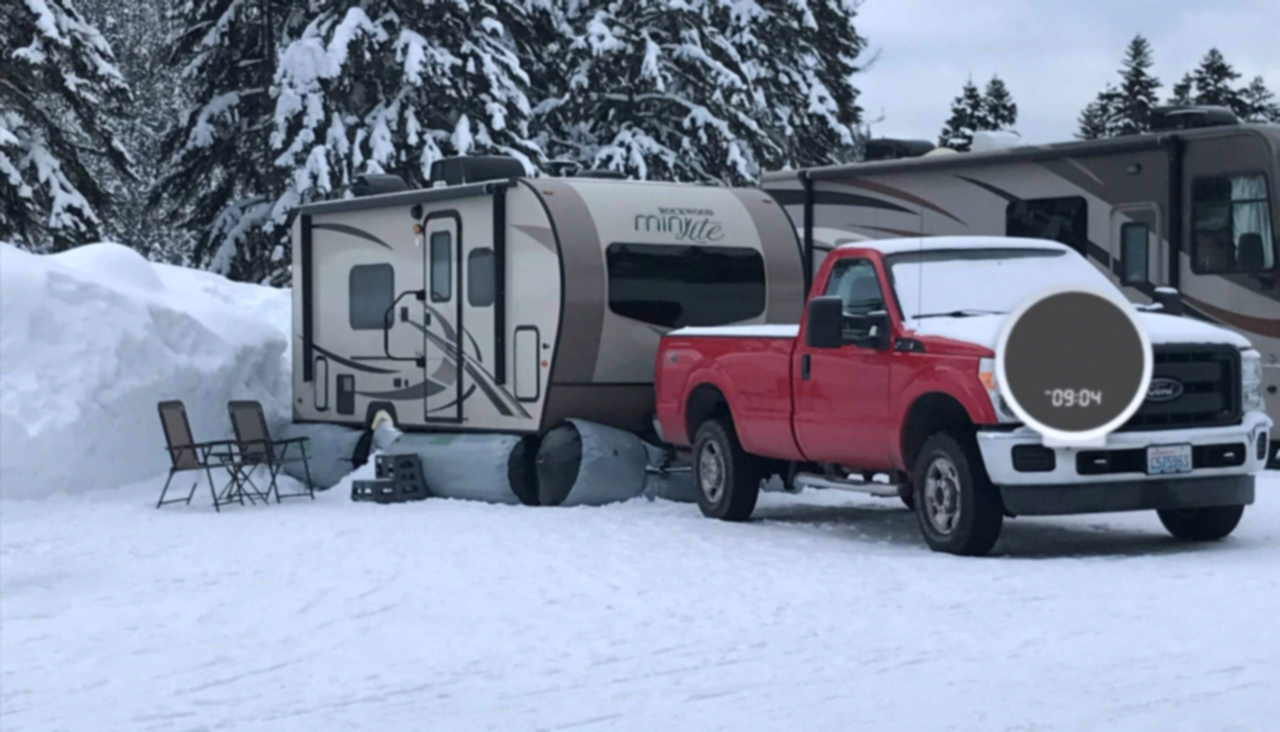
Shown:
9 h 04 min
